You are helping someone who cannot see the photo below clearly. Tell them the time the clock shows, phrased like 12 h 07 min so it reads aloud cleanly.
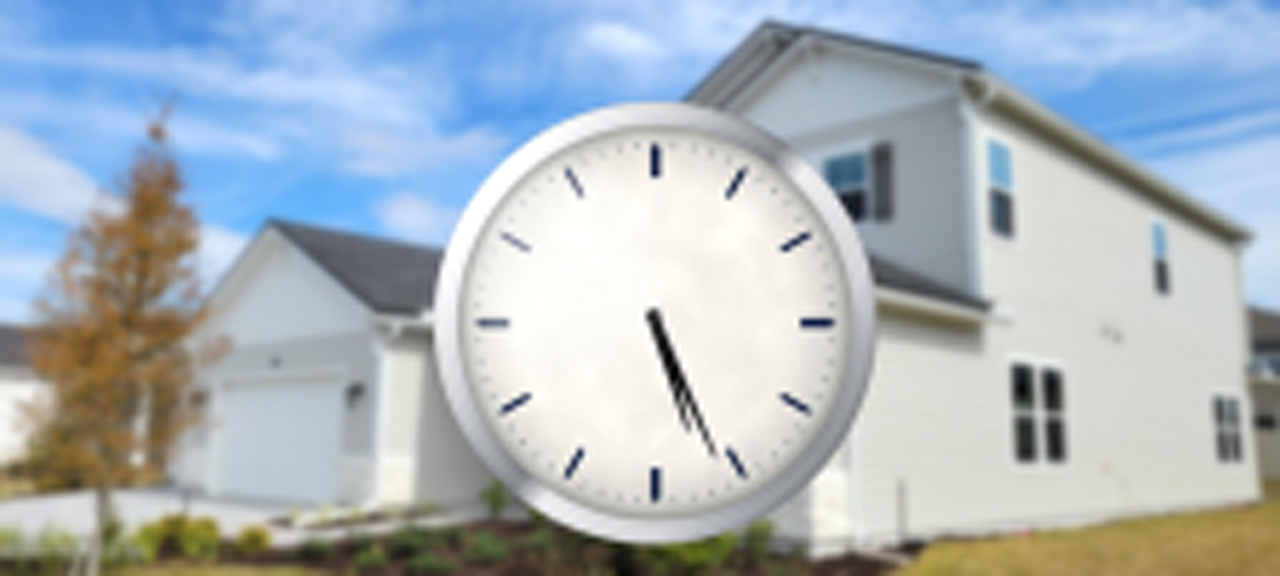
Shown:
5 h 26 min
